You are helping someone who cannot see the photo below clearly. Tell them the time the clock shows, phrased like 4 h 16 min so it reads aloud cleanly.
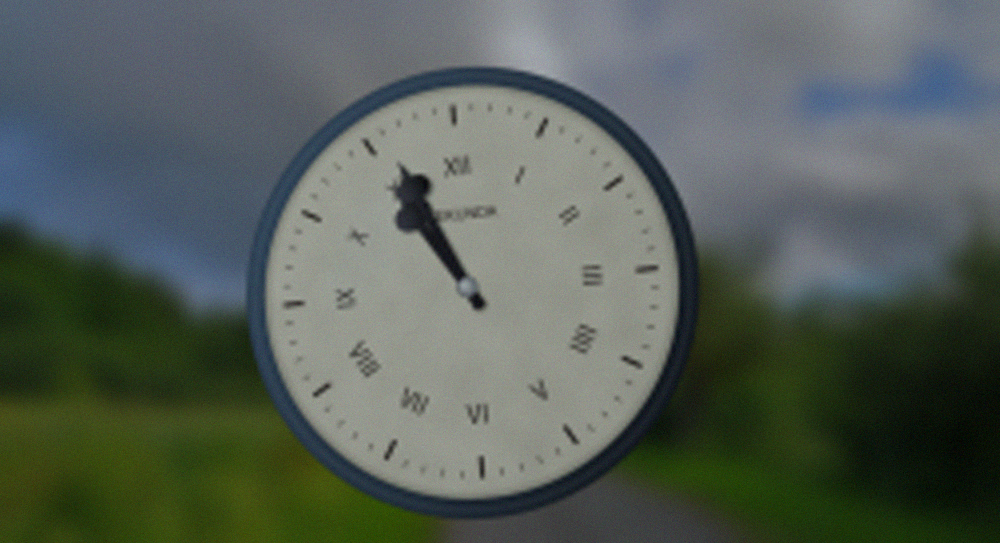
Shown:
10 h 56 min
